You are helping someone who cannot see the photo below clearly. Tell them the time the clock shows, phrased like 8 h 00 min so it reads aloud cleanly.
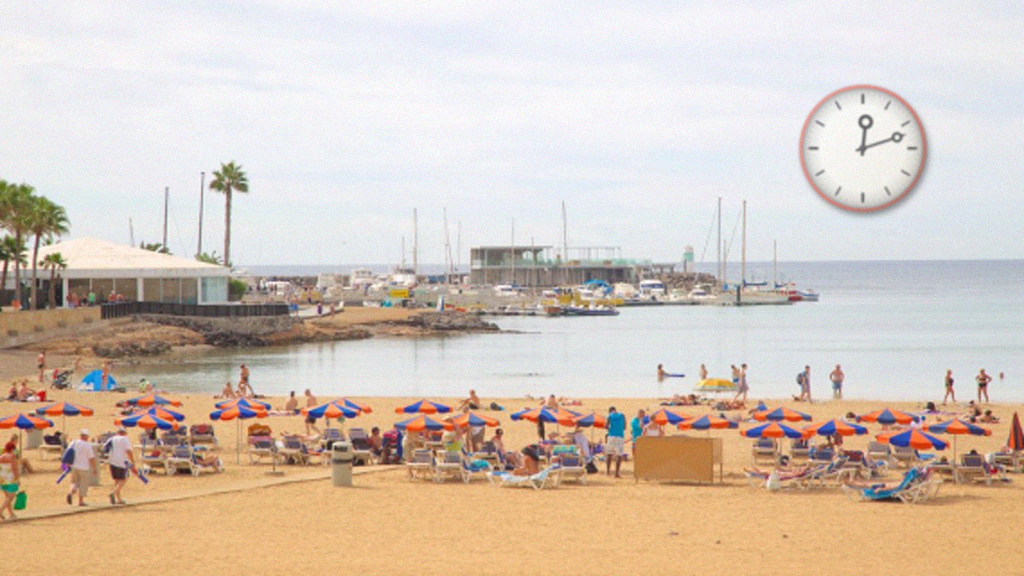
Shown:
12 h 12 min
